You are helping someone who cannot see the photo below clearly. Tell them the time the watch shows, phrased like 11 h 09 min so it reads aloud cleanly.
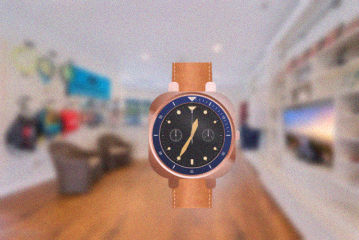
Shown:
12 h 35 min
